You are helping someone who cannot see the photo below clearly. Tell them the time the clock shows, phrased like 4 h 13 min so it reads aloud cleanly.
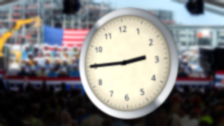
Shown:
2 h 45 min
